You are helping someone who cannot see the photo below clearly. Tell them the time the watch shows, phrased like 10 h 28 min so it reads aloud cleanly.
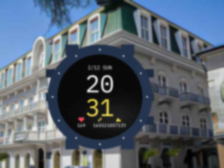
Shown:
20 h 31 min
